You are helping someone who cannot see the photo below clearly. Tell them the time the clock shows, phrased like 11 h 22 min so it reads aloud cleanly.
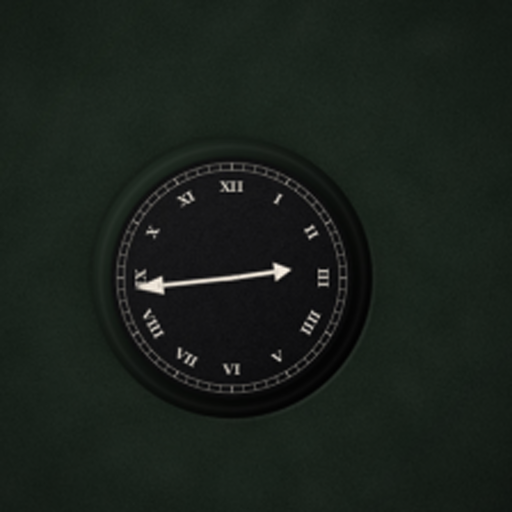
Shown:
2 h 44 min
